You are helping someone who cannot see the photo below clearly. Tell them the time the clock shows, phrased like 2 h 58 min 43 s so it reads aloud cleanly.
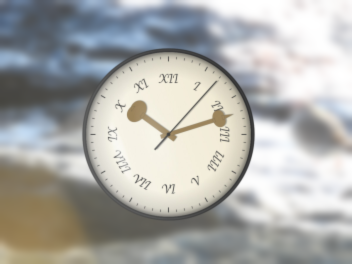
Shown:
10 h 12 min 07 s
